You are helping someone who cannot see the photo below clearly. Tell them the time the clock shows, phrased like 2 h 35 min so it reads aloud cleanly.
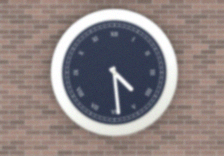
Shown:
4 h 29 min
